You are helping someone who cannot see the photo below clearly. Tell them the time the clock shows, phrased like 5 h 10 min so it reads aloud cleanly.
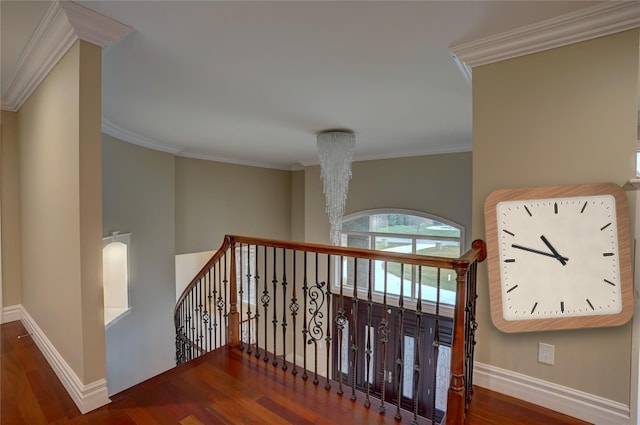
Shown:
10 h 48 min
